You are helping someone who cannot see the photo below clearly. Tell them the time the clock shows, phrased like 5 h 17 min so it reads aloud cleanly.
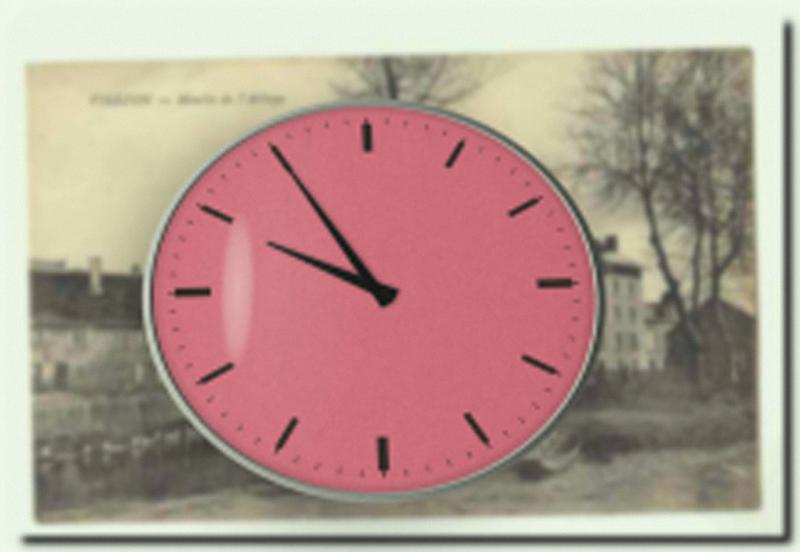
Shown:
9 h 55 min
